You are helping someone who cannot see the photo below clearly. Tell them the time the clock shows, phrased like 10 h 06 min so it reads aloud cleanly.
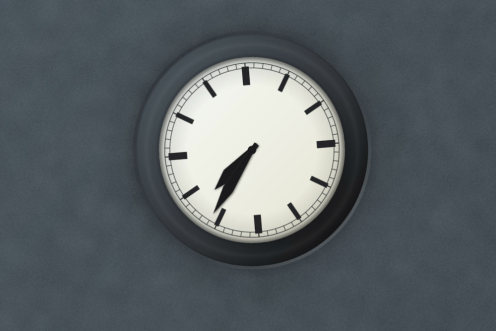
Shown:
7 h 36 min
